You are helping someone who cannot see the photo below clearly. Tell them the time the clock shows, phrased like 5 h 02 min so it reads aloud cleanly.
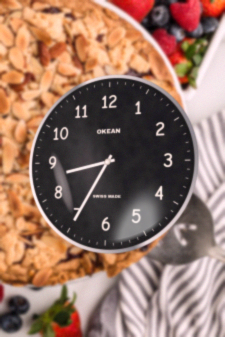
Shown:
8 h 35 min
